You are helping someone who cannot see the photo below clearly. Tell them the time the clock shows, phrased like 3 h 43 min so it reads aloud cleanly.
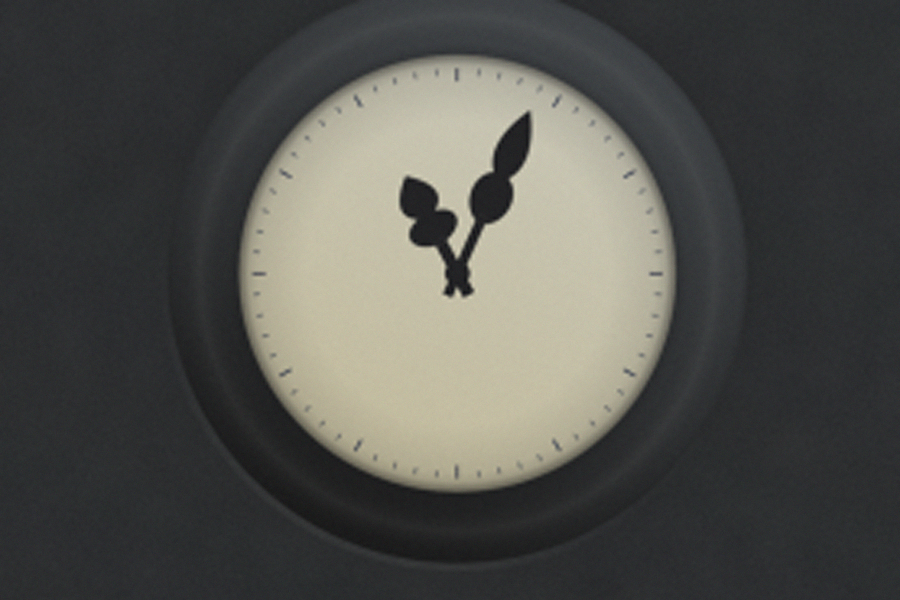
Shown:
11 h 04 min
